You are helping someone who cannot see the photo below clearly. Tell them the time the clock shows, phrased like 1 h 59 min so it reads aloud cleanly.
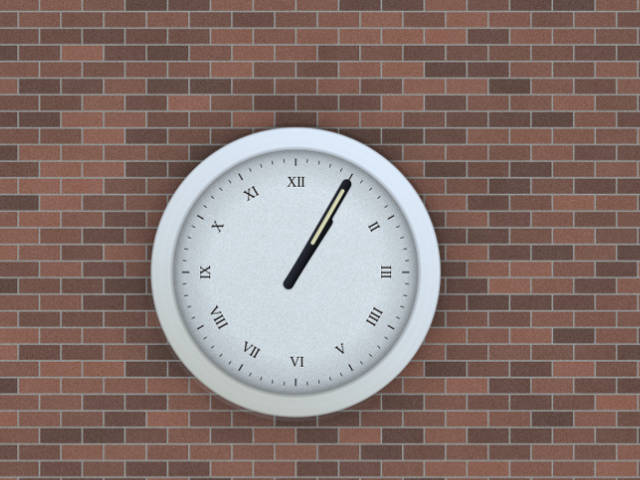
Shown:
1 h 05 min
